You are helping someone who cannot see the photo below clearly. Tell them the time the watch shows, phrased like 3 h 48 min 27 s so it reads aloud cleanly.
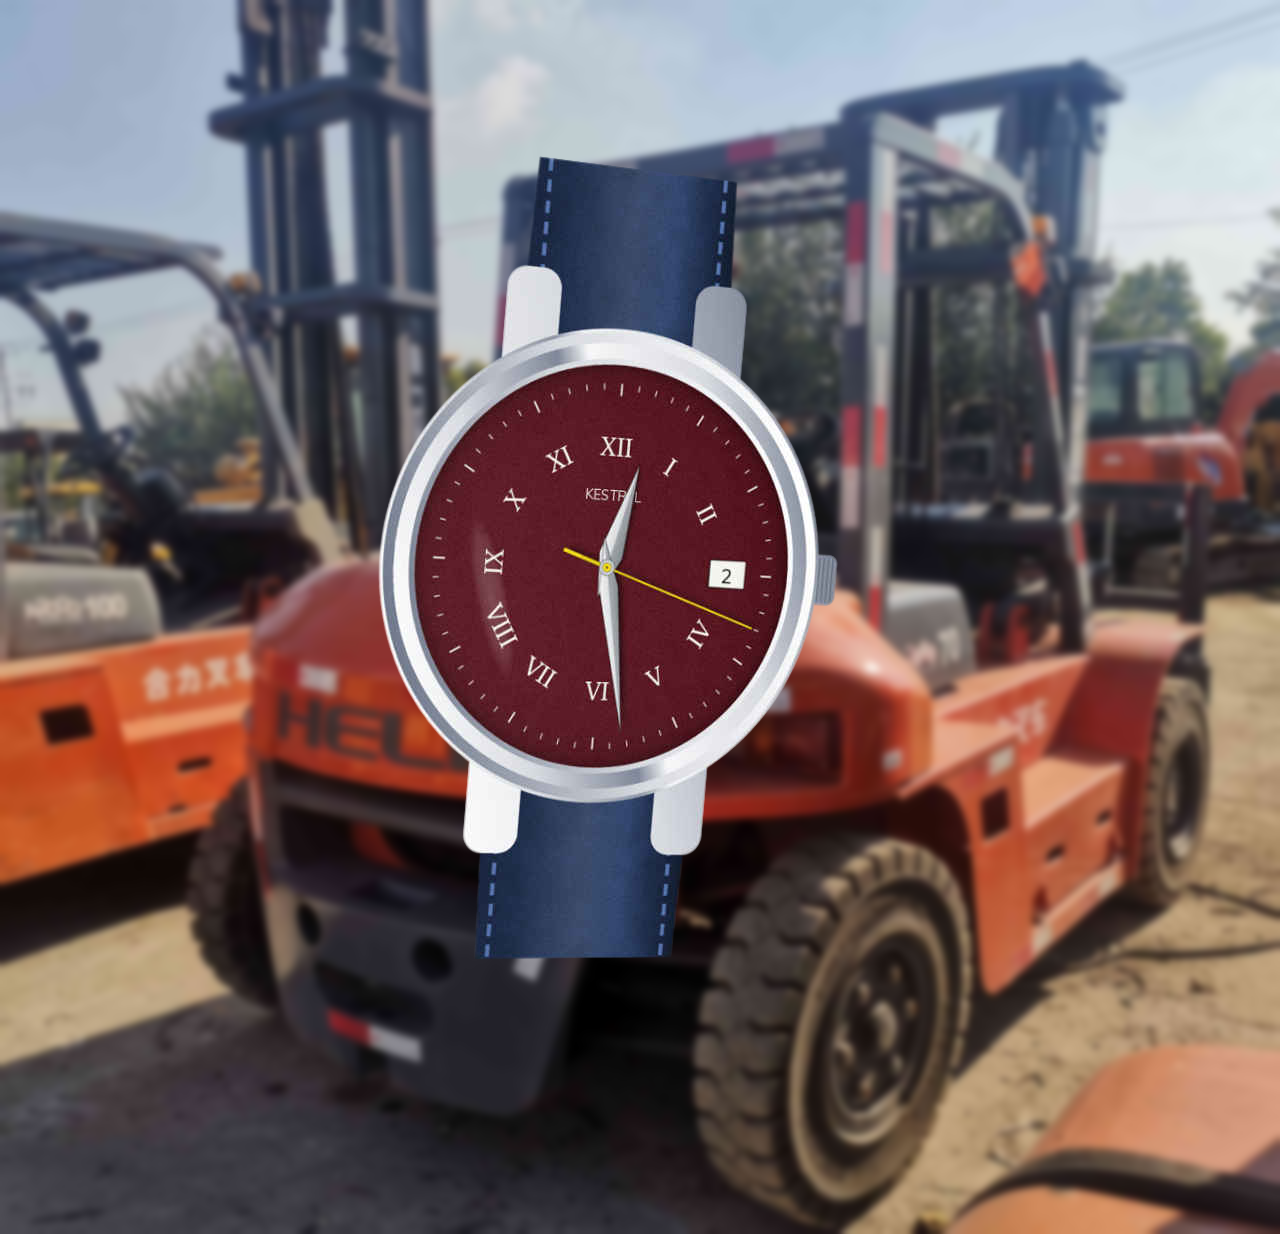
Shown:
12 h 28 min 18 s
